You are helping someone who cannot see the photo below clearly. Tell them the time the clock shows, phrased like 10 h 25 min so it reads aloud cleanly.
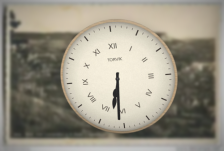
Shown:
6 h 31 min
